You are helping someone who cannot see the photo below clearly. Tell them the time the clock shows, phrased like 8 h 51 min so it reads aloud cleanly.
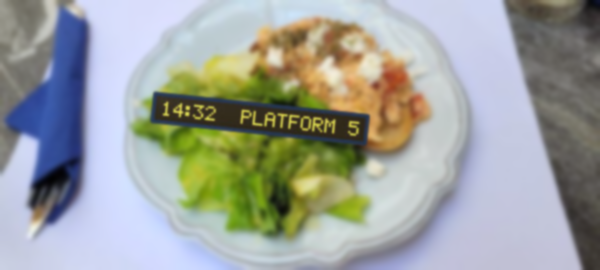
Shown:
14 h 32 min
